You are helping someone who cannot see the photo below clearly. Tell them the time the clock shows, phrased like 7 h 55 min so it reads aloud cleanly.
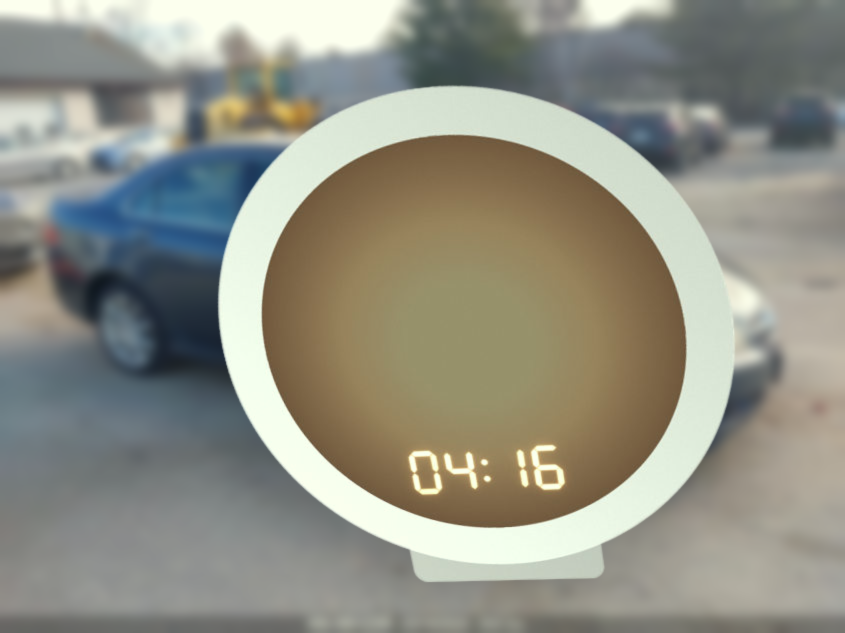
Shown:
4 h 16 min
